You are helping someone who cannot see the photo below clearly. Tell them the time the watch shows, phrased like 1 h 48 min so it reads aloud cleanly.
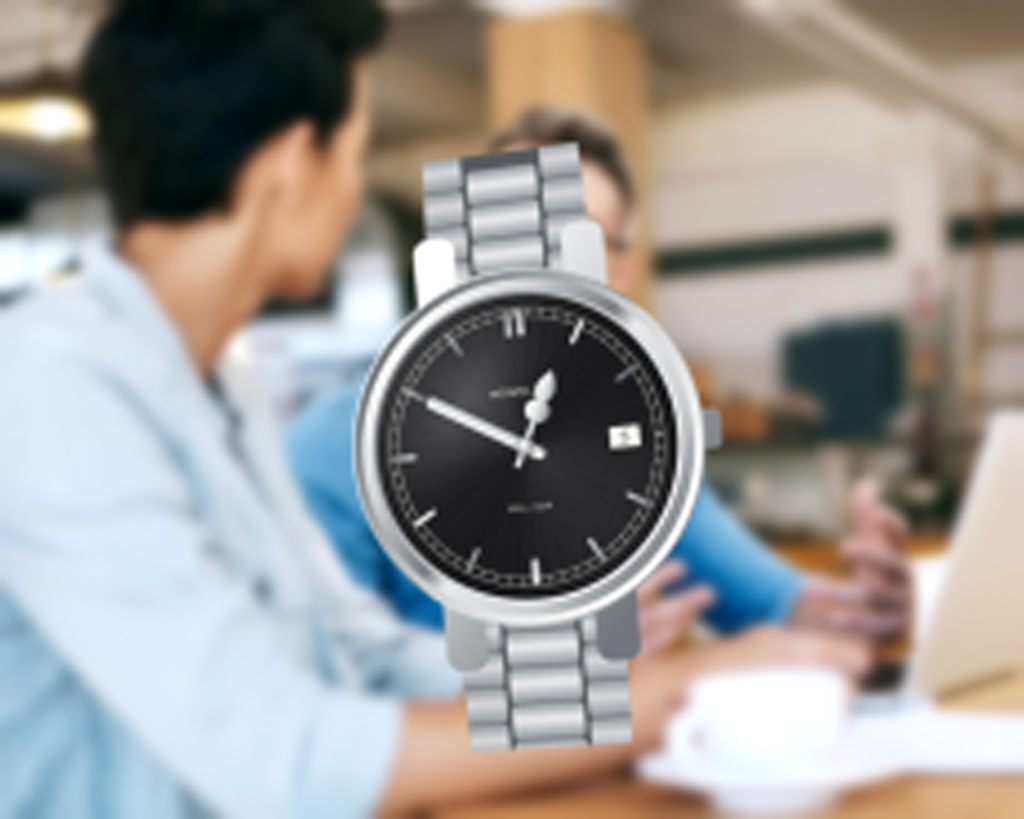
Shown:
12 h 50 min
